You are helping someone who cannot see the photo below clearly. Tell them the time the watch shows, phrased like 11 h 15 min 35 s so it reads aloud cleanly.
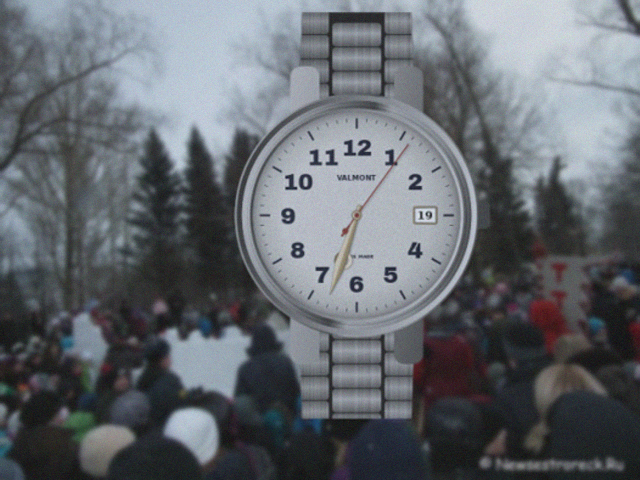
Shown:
6 h 33 min 06 s
